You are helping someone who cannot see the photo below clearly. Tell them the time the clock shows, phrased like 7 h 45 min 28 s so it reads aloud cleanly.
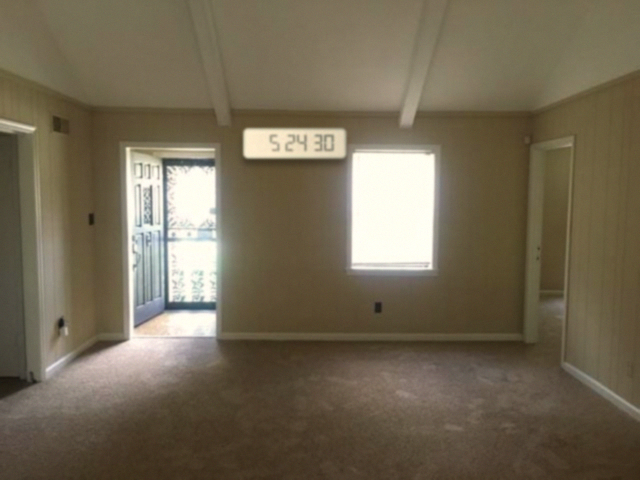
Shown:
5 h 24 min 30 s
